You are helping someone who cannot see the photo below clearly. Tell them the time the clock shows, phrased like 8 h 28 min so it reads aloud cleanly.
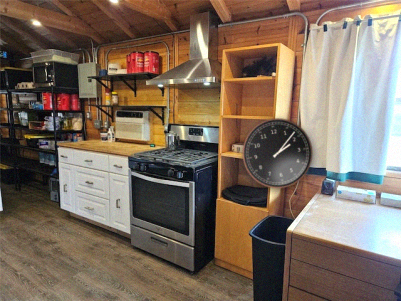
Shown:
2 h 08 min
